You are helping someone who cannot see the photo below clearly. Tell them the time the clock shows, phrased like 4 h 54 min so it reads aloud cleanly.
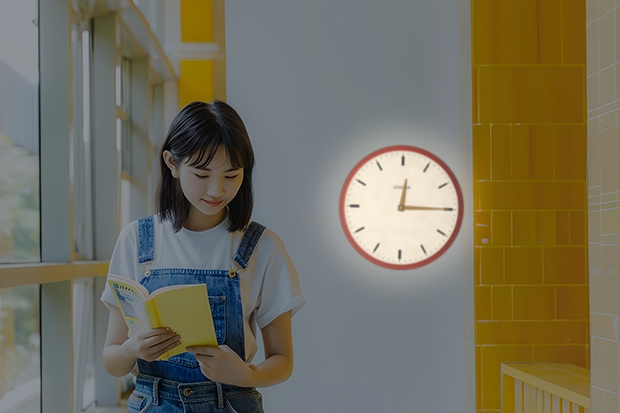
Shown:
12 h 15 min
